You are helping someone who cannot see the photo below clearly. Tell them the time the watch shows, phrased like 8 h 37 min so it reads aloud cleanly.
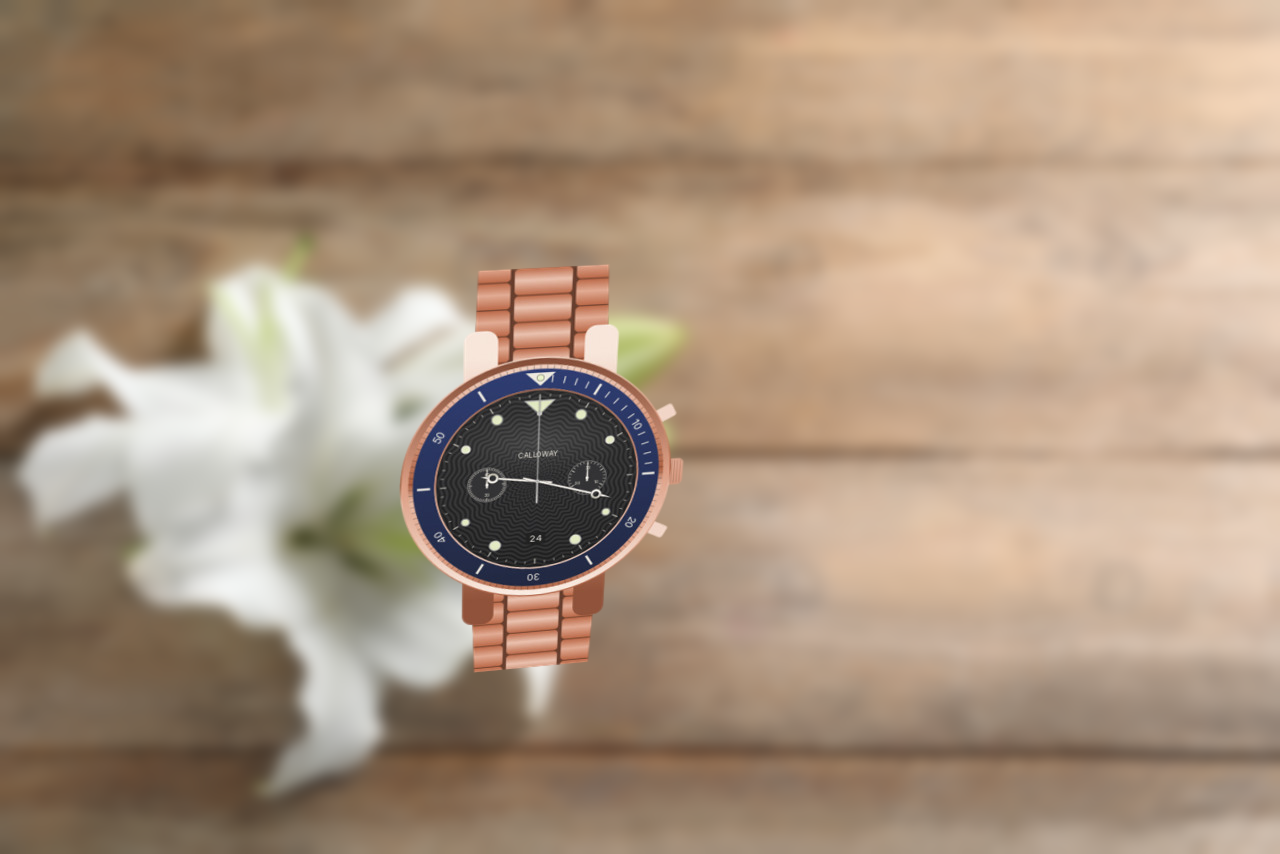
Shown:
9 h 18 min
